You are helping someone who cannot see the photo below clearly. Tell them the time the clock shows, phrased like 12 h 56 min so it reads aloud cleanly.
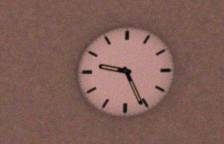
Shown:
9 h 26 min
